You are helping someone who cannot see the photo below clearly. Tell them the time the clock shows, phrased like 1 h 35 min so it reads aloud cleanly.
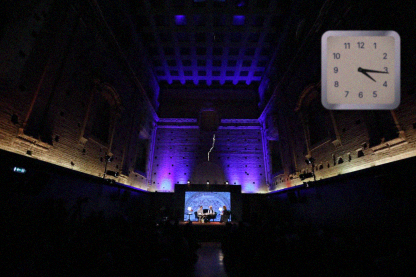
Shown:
4 h 16 min
